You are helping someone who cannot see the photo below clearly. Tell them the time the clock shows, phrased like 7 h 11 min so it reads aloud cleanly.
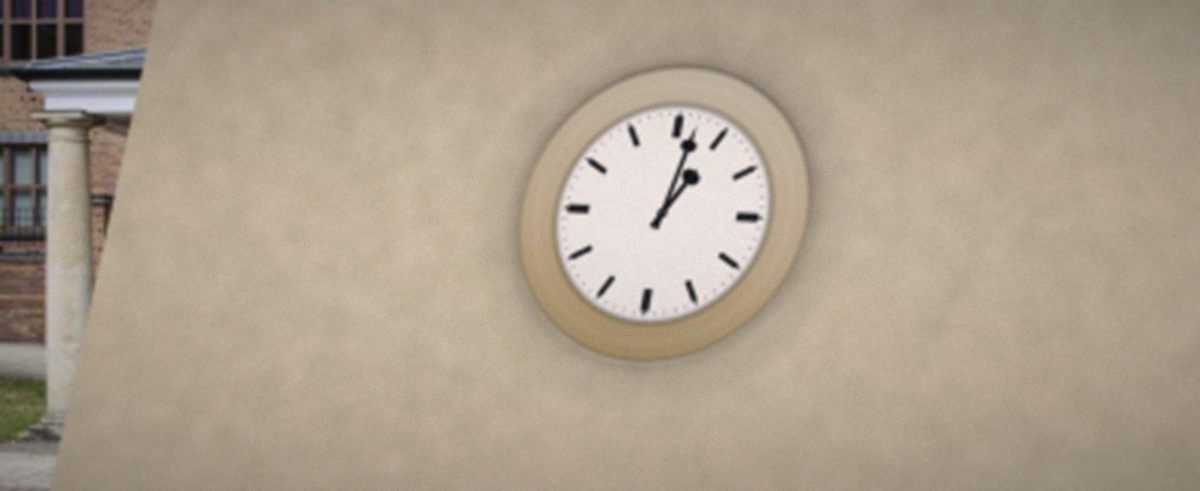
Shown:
1 h 02 min
